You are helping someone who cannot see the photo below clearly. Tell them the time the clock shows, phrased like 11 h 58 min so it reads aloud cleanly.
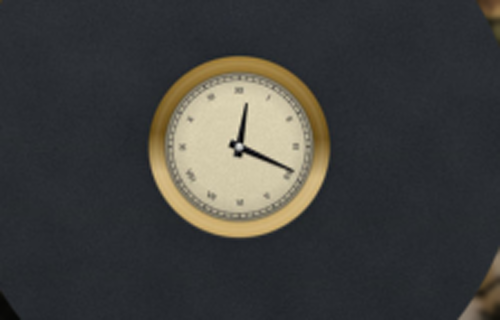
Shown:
12 h 19 min
